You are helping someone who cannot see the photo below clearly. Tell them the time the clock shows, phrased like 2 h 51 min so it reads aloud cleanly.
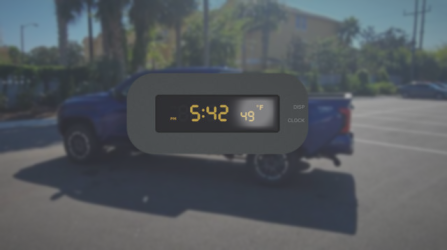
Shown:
5 h 42 min
